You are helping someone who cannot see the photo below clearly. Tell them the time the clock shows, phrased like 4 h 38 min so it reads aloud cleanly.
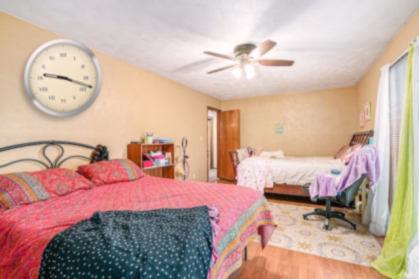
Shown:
9 h 18 min
